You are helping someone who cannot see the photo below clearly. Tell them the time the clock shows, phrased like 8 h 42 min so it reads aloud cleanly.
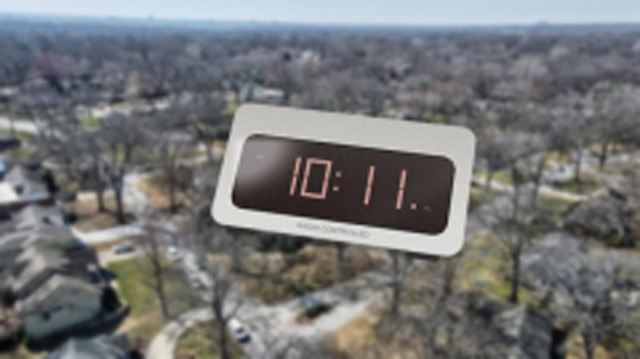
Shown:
10 h 11 min
